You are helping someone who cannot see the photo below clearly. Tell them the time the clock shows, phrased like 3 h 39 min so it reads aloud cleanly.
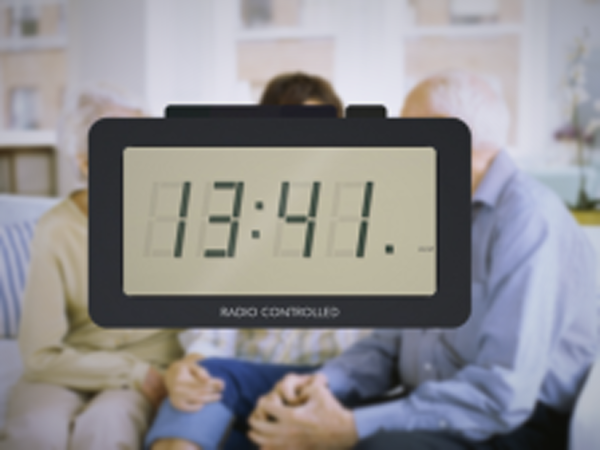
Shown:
13 h 41 min
